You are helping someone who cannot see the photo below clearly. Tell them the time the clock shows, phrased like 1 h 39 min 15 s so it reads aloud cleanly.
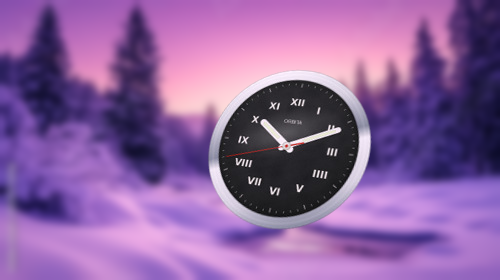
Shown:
10 h 10 min 42 s
